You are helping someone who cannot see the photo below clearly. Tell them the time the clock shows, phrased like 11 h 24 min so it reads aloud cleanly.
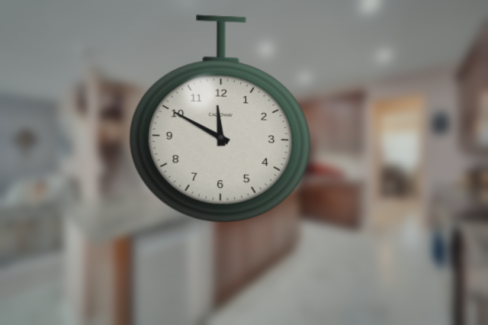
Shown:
11 h 50 min
